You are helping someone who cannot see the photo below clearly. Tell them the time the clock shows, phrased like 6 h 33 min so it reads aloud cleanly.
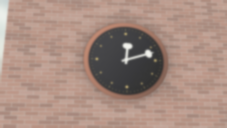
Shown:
12 h 12 min
